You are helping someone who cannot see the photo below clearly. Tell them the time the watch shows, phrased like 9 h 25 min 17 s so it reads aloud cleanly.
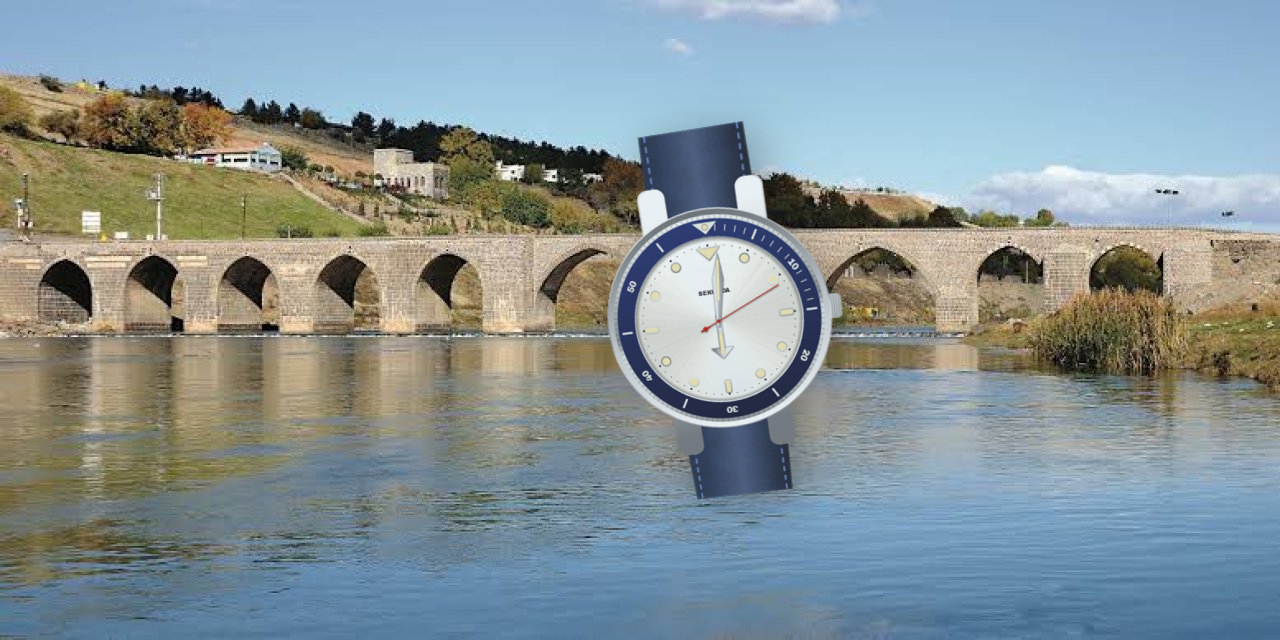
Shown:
6 h 01 min 11 s
